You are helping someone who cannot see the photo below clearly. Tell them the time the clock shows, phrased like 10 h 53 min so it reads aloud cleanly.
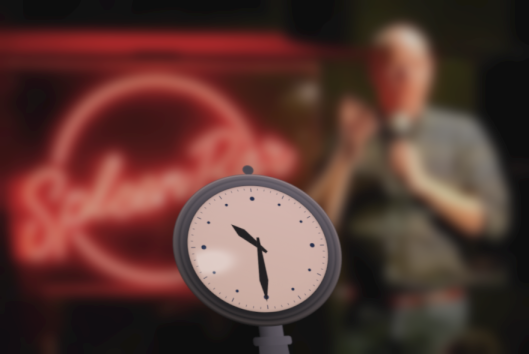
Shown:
10 h 30 min
